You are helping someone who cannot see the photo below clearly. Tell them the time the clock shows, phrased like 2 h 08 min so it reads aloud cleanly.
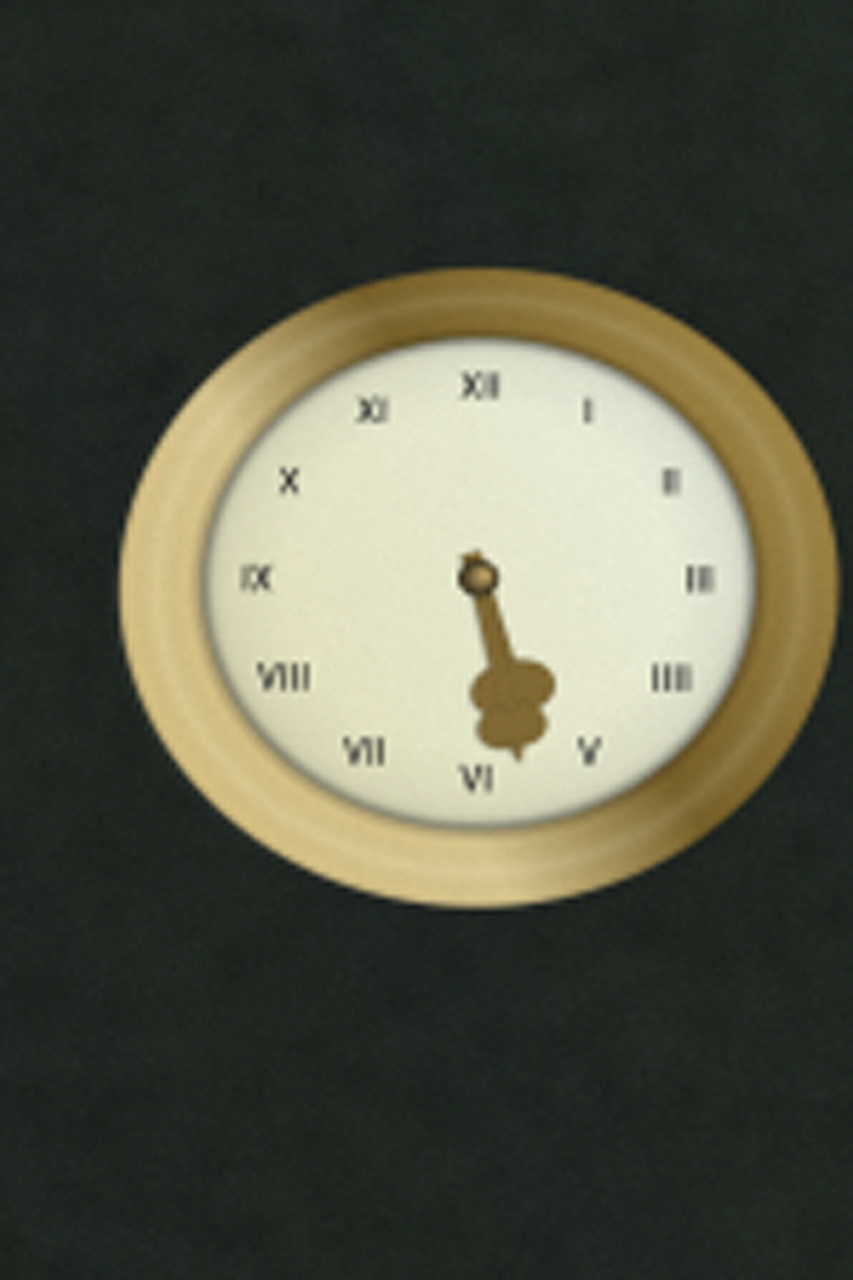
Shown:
5 h 28 min
